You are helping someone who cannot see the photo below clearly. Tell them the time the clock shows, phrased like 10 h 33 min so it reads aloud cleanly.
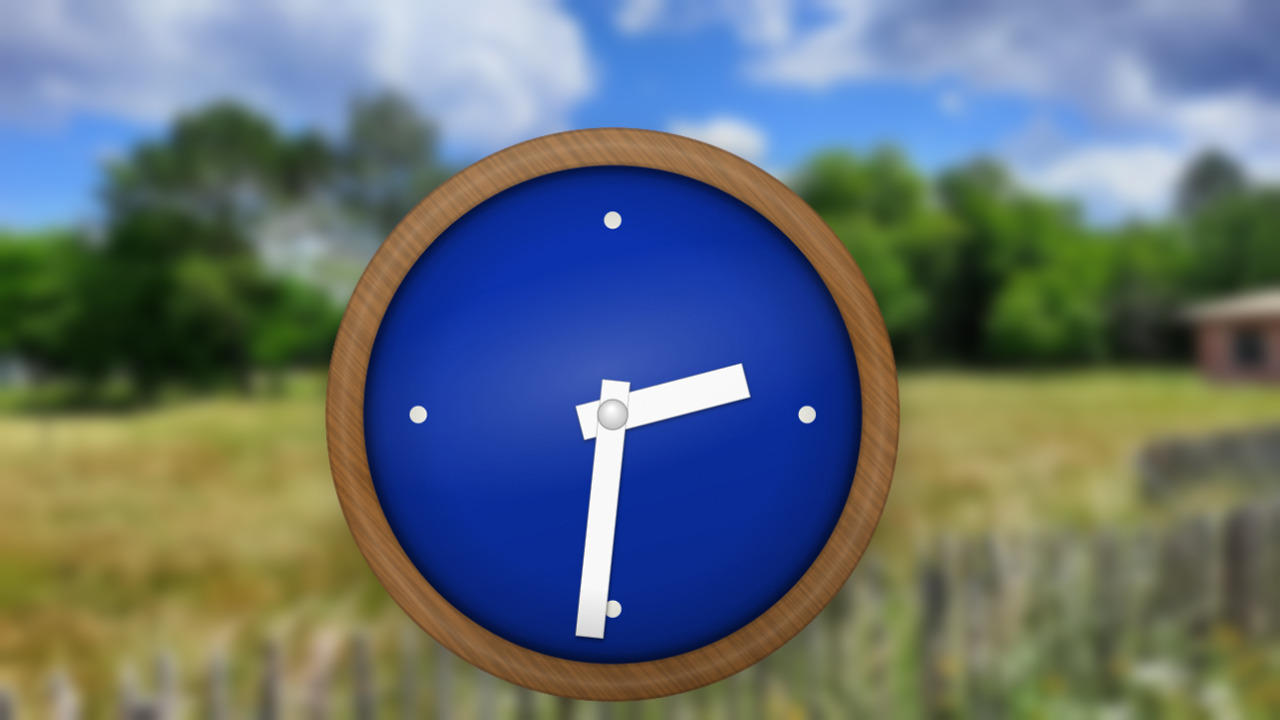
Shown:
2 h 31 min
